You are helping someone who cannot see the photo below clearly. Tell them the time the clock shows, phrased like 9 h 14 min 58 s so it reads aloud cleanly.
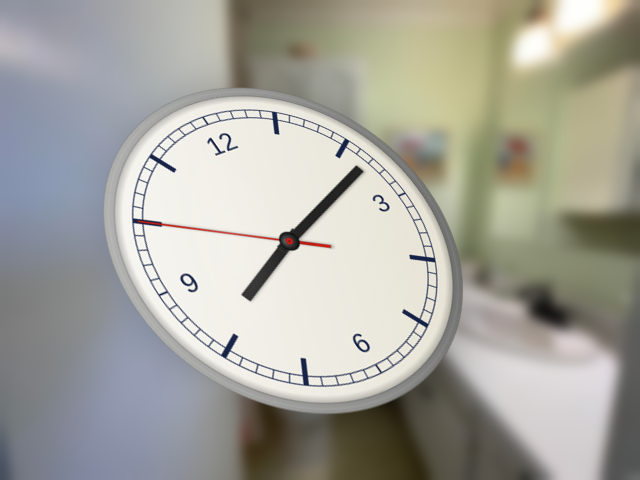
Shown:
8 h 11 min 50 s
